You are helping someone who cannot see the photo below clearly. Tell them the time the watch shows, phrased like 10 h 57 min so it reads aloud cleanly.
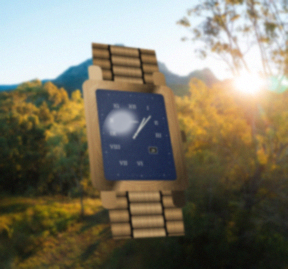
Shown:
1 h 07 min
